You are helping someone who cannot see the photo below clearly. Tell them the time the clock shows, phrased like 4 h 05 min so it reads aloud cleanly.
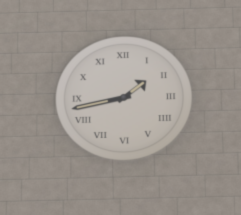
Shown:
1 h 43 min
